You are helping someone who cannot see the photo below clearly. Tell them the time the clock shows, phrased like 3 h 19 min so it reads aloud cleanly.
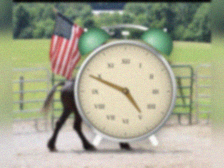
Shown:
4 h 49 min
